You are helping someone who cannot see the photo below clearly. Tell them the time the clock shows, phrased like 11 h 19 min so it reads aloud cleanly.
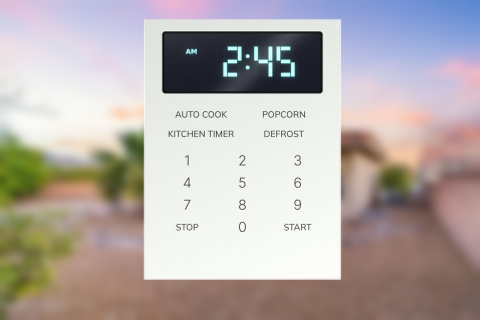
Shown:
2 h 45 min
